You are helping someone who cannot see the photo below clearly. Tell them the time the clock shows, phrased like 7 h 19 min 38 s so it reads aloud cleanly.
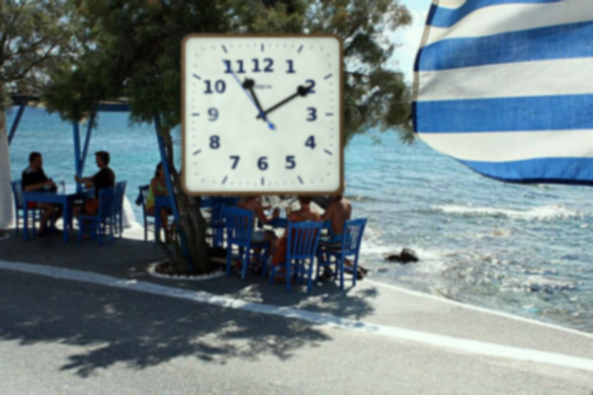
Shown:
11 h 09 min 54 s
